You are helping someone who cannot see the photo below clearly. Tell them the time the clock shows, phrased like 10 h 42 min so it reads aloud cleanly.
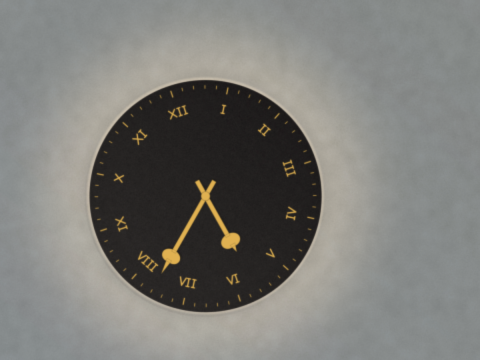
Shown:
5 h 38 min
